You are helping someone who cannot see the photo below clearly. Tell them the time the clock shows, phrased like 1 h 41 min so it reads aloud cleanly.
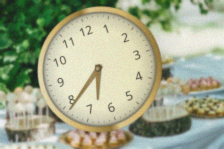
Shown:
6 h 39 min
